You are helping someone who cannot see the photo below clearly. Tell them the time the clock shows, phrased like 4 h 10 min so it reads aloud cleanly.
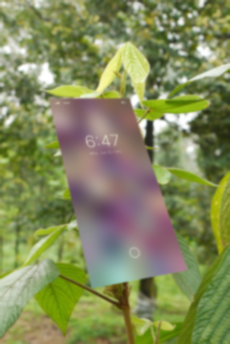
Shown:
6 h 47 min
